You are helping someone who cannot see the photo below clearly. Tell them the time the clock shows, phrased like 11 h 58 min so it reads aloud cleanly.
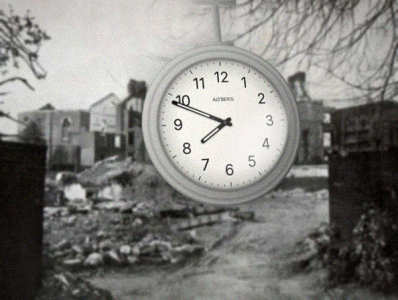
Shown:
7 h 49 min
